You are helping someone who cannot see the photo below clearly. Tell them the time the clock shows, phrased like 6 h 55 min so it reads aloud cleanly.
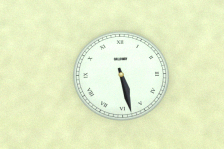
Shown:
5 h 28 min
